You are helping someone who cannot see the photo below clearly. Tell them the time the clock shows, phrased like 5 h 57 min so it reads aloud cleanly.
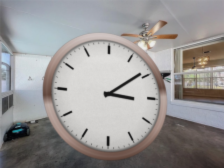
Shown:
3 h 09 min
